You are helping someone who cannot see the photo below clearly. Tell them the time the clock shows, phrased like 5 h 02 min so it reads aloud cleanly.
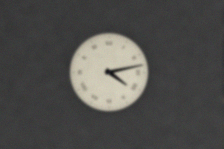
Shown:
4 h 13 min
